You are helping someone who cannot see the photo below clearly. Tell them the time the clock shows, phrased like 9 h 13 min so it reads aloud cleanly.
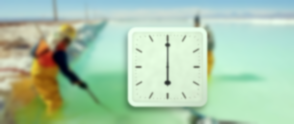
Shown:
6 h 00 min
